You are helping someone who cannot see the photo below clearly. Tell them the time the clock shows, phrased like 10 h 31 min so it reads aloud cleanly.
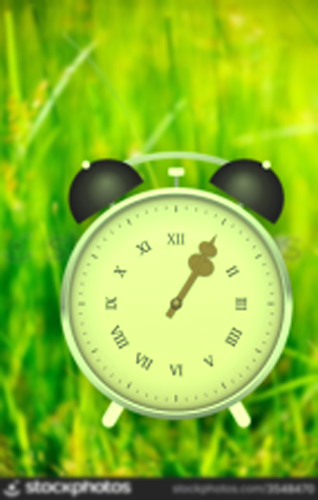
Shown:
1 h 05 min
